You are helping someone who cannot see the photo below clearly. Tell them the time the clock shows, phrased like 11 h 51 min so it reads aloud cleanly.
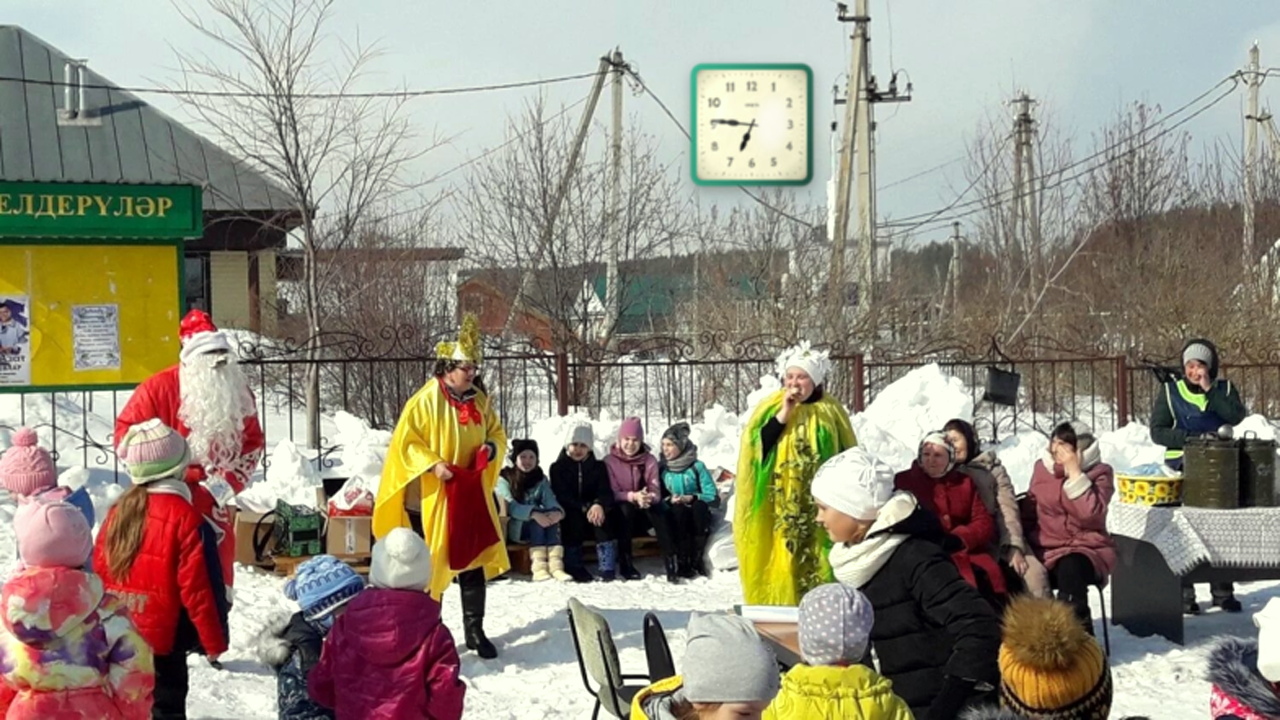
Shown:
6 h 46 min
